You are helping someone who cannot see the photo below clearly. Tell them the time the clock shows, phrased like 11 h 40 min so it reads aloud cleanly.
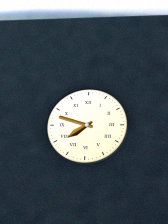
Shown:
7 h 48 min
